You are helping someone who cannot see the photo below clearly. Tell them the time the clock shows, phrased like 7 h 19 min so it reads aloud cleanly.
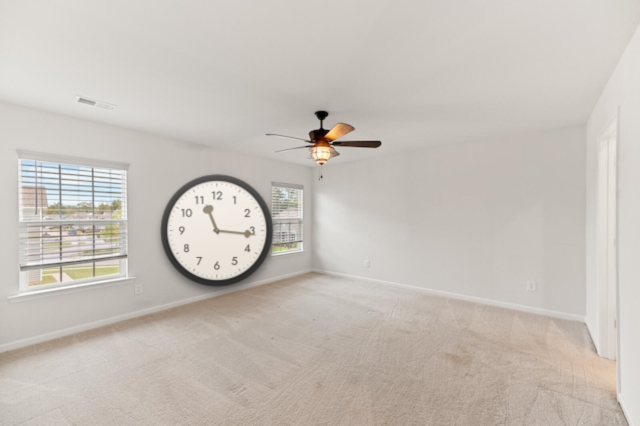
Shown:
11 h 16 min
